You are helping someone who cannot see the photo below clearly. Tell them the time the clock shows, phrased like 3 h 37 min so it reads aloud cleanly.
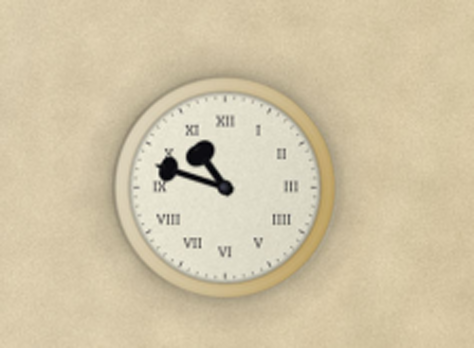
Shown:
10 h 48 min
